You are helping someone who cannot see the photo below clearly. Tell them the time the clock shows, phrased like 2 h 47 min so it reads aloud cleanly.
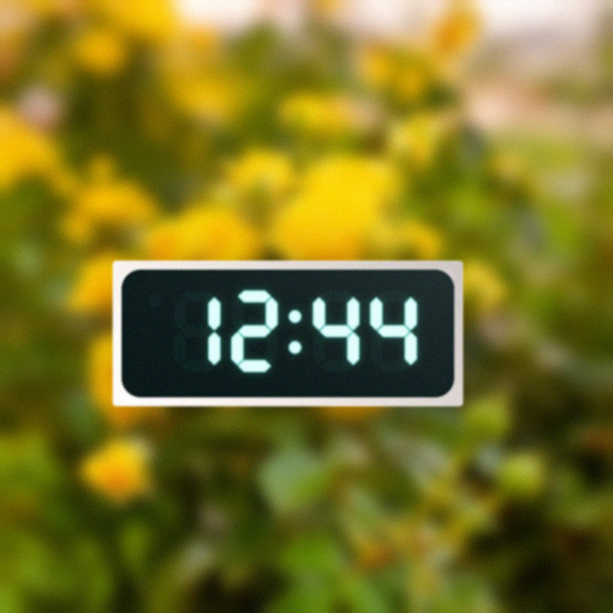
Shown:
12 h 44 min
